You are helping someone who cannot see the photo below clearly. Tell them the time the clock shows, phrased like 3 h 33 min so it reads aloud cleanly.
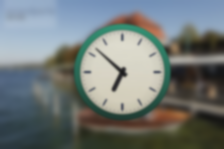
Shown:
6 h 52 min
